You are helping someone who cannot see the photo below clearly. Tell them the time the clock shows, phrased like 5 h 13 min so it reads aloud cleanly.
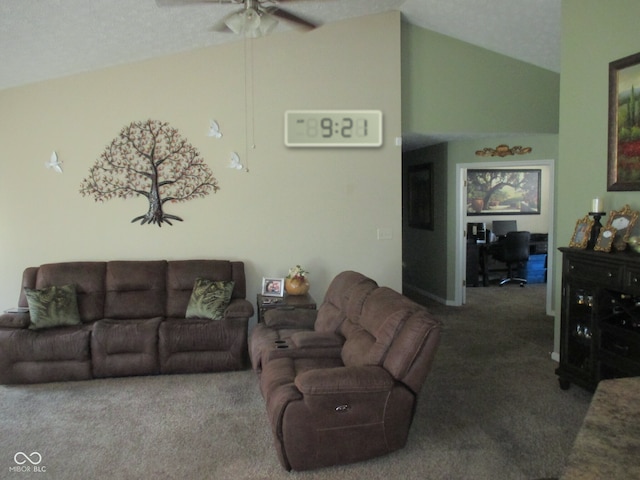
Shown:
9 h 21 min
